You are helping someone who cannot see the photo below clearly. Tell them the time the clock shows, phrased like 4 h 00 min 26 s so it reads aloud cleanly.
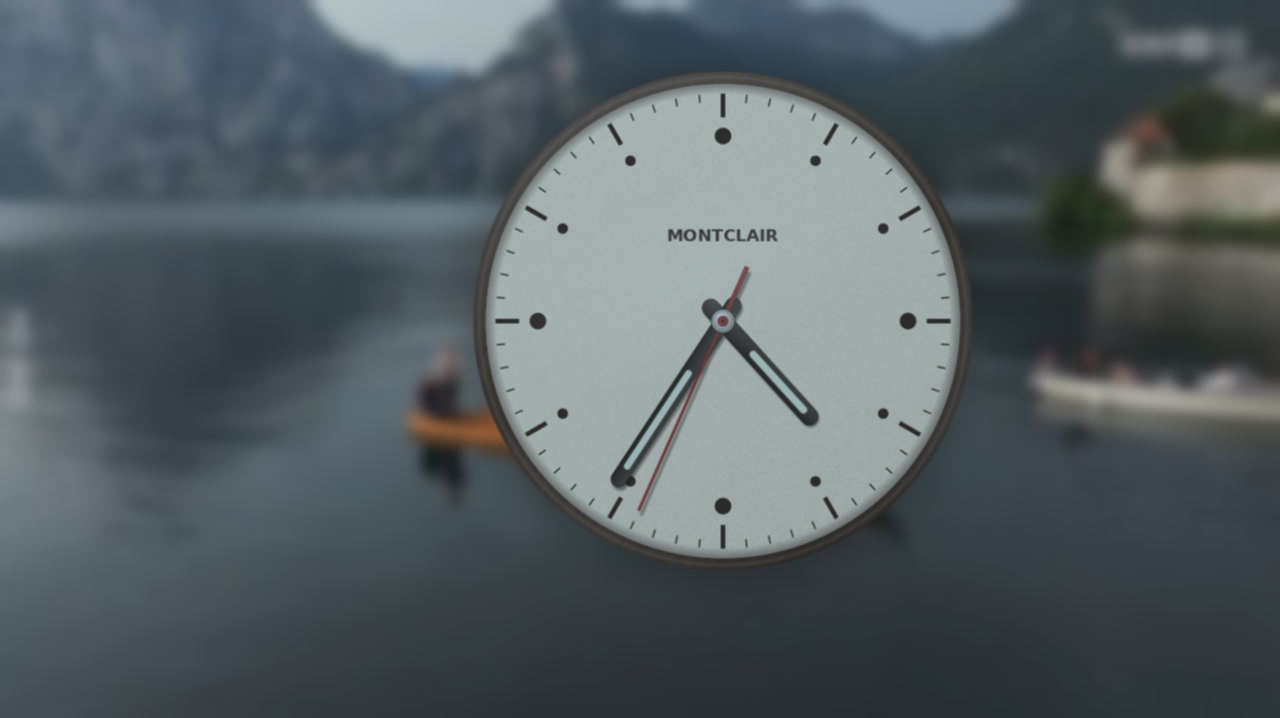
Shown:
4 h 35 min 34 s
